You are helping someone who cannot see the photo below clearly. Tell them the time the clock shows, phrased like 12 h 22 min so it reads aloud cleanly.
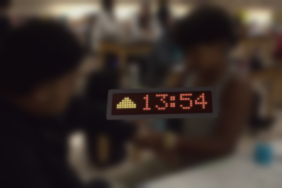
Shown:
13 h 54 min
